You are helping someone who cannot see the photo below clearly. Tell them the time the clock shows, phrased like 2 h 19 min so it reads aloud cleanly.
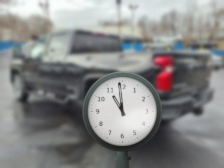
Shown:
10 h 59 min
